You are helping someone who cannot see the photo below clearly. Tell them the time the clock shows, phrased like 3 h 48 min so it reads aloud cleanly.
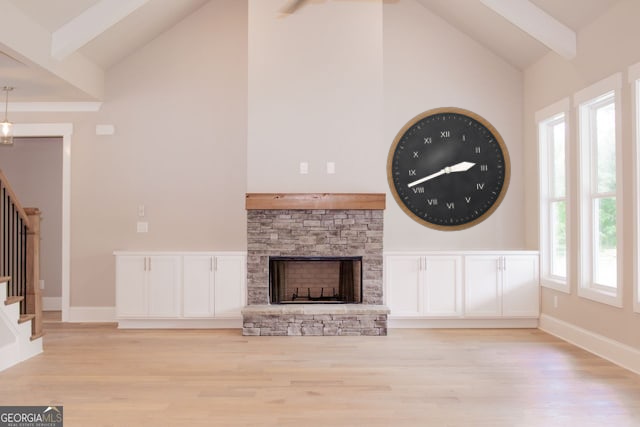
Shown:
2 h 42 min
